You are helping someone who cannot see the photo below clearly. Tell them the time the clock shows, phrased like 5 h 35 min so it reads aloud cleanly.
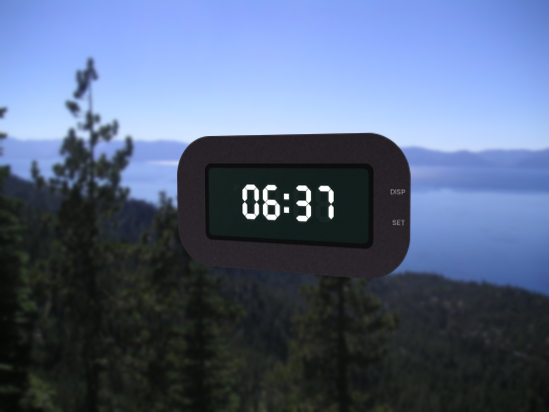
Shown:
6 h 37 min
